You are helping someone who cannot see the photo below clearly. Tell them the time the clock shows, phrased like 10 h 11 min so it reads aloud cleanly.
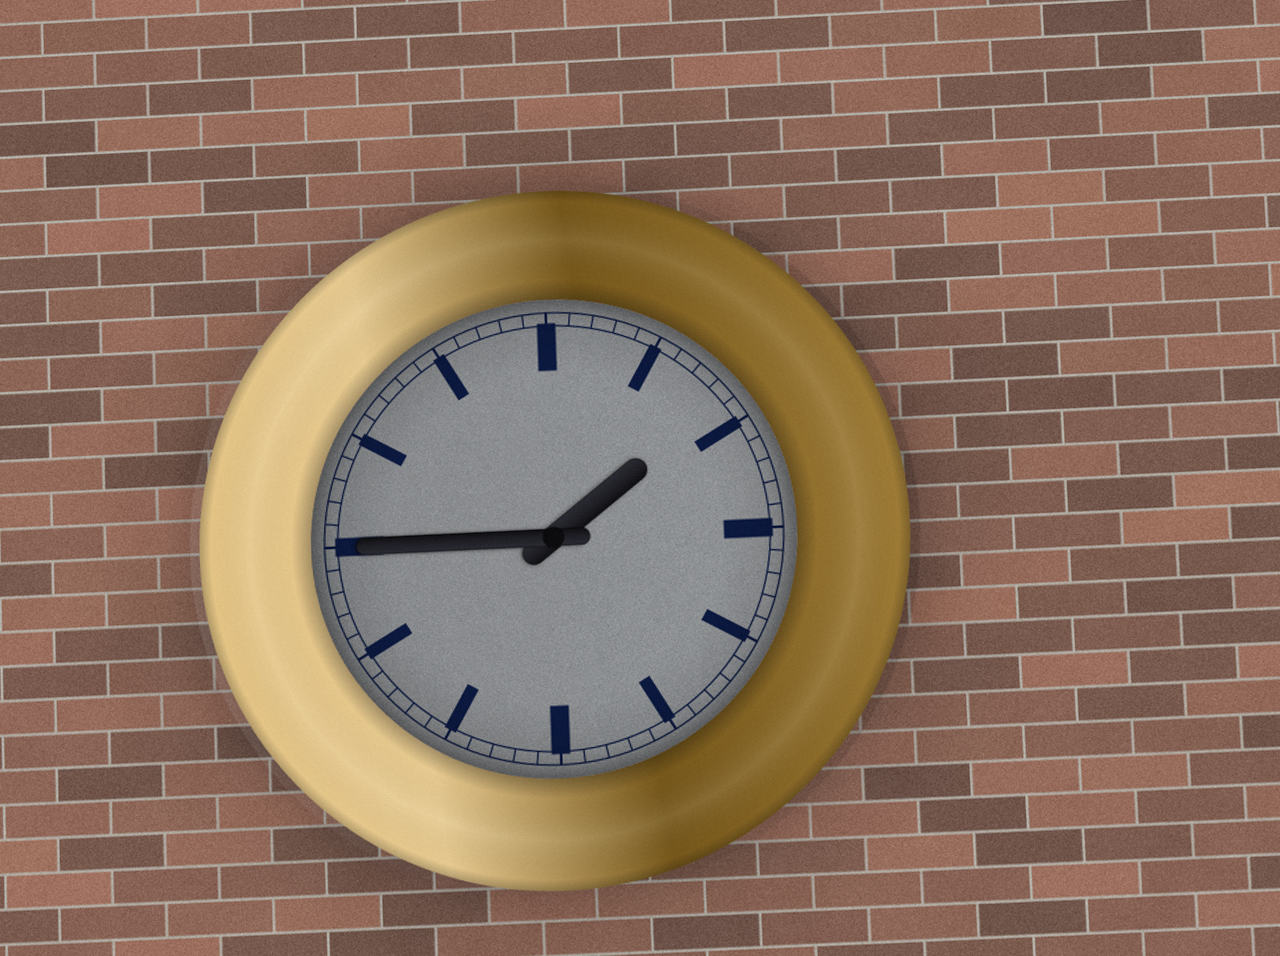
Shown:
1 h 45 min
